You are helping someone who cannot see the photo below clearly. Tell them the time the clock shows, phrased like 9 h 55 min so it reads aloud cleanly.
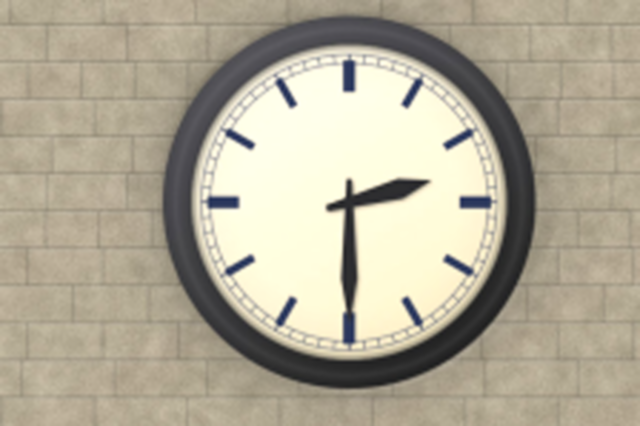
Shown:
2 h 30 min
